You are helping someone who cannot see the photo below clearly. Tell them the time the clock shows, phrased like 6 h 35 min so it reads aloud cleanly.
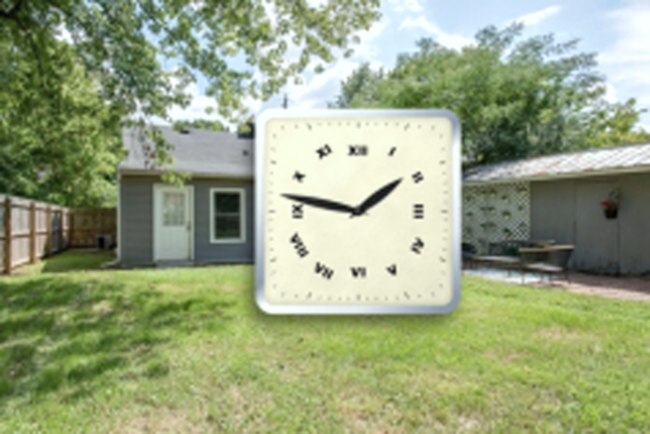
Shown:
1 h 47 min
